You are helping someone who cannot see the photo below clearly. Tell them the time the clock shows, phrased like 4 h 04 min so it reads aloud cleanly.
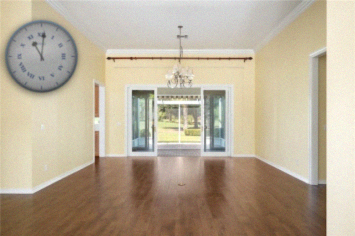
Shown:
11 h 01 min
